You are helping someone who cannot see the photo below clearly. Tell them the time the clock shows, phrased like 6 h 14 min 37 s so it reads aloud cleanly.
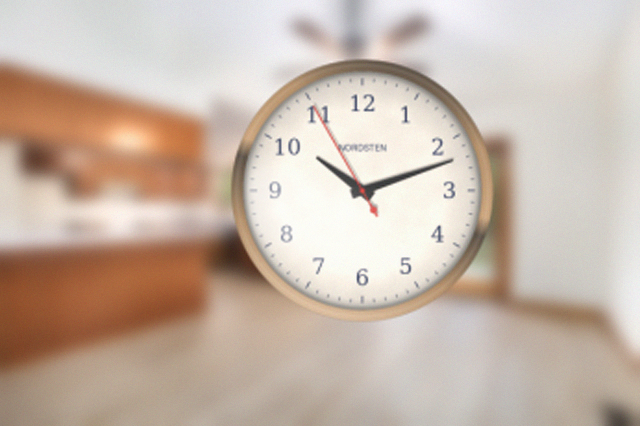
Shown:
10 h 11 min 55 s
